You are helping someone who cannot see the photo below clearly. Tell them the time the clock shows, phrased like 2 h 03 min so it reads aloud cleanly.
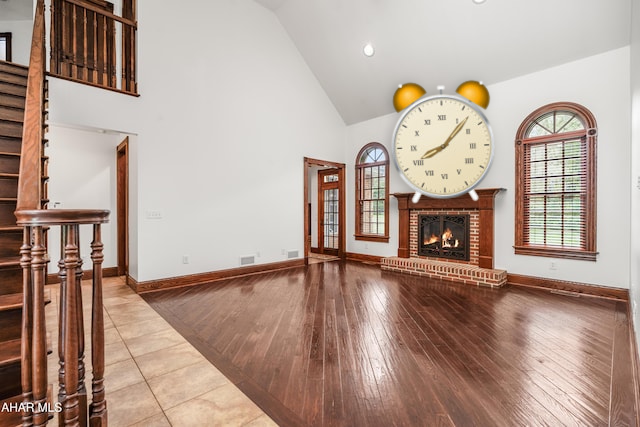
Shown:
8 h 07 min
